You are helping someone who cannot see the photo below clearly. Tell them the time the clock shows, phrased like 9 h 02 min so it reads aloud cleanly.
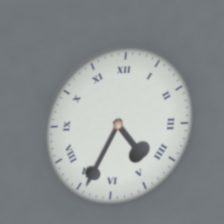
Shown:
4 h 34 min
